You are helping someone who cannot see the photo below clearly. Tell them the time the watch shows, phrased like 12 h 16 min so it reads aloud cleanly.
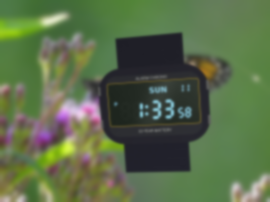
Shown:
1 h 33 min
